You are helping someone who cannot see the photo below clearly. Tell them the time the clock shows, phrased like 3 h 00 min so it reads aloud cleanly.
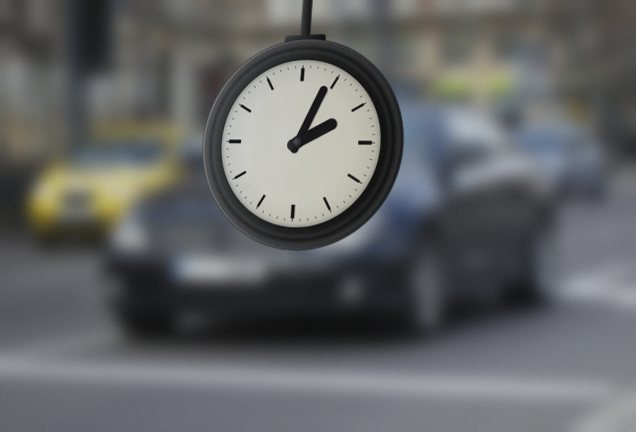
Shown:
2 h 04 min
